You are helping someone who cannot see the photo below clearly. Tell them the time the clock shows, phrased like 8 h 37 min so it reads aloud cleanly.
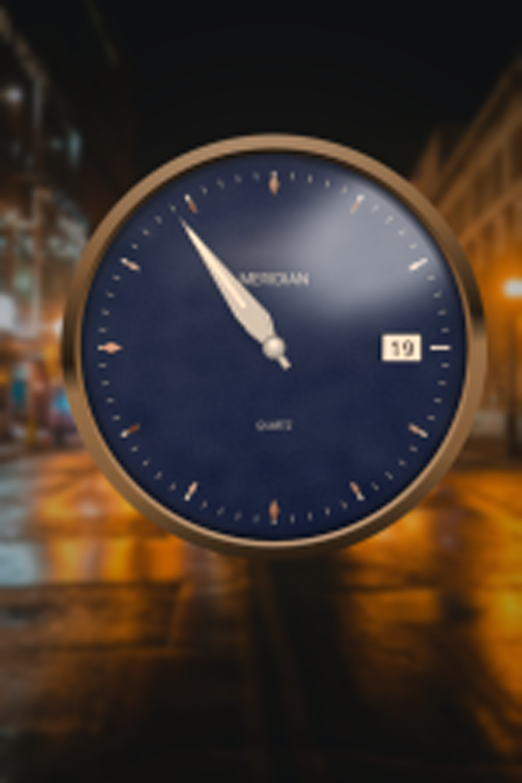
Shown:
10 h 54 min
